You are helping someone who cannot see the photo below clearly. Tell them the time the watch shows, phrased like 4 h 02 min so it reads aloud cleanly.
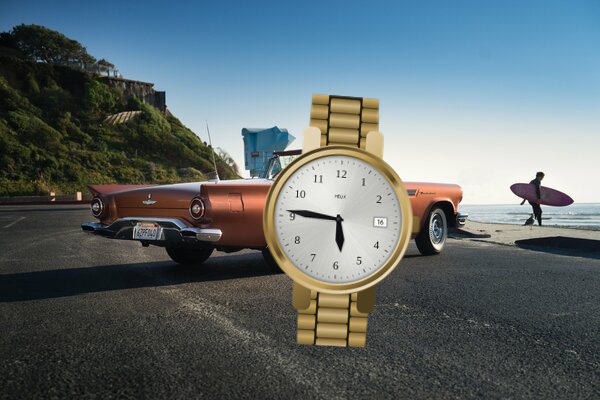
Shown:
5 h 46 min
